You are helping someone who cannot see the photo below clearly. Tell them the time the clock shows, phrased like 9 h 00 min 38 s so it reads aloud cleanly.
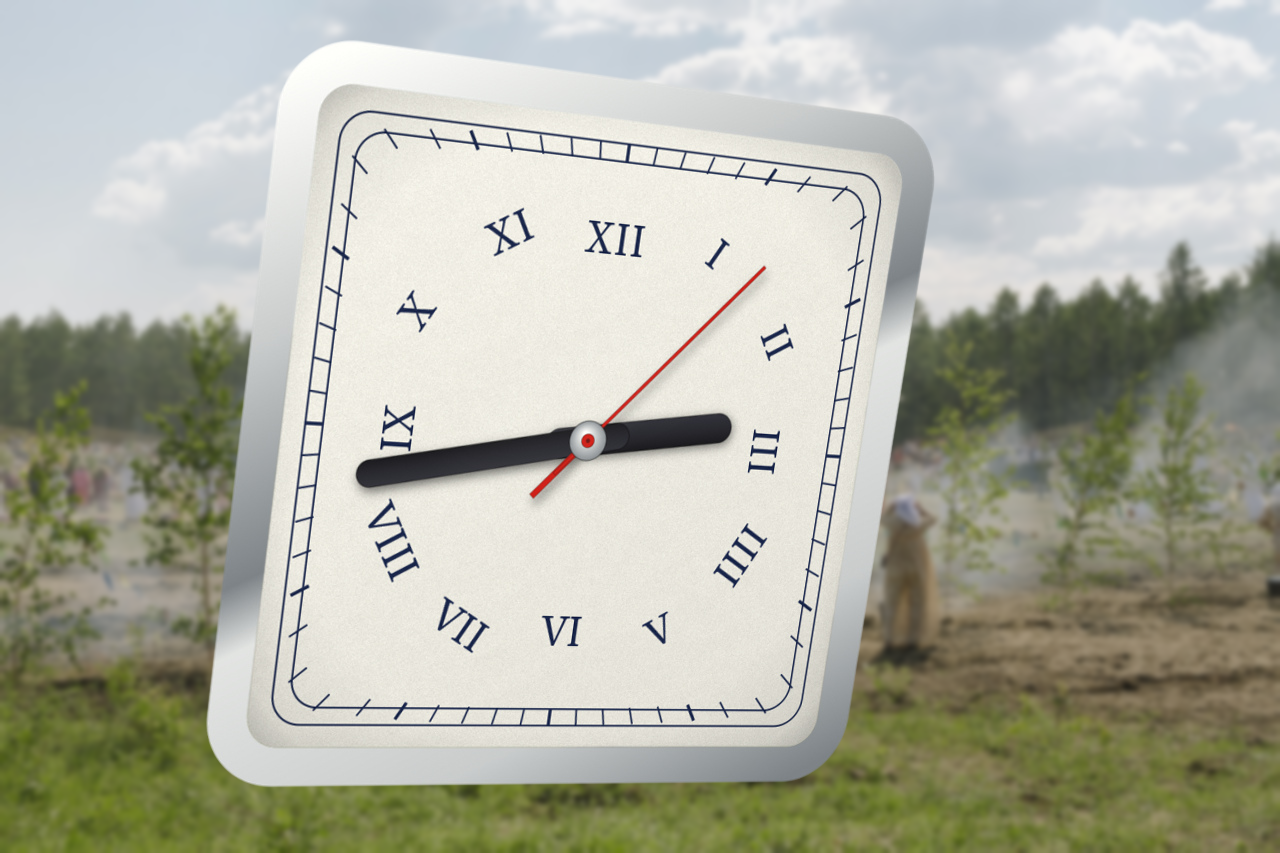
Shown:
2 h 43 min 07 s
